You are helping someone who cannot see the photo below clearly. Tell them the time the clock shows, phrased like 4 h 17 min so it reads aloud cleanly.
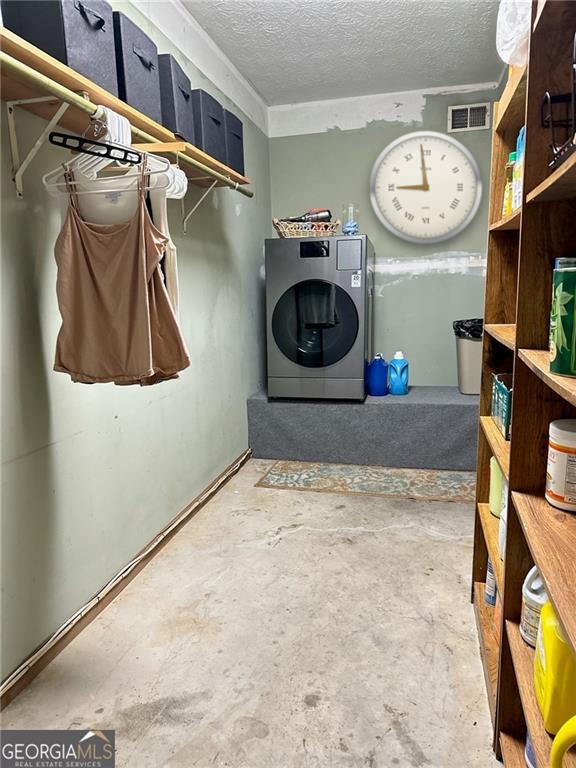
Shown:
8 h 59 min
